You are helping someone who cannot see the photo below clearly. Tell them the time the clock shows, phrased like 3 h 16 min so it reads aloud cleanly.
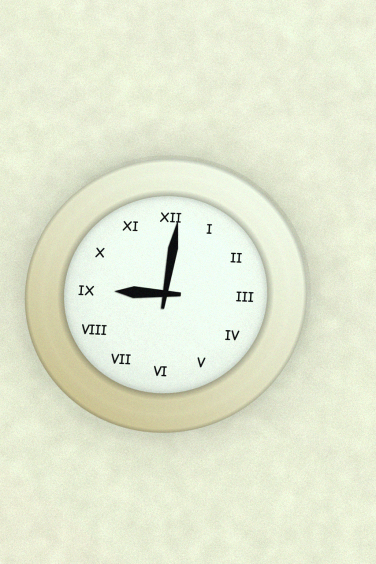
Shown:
9 h 01 min
